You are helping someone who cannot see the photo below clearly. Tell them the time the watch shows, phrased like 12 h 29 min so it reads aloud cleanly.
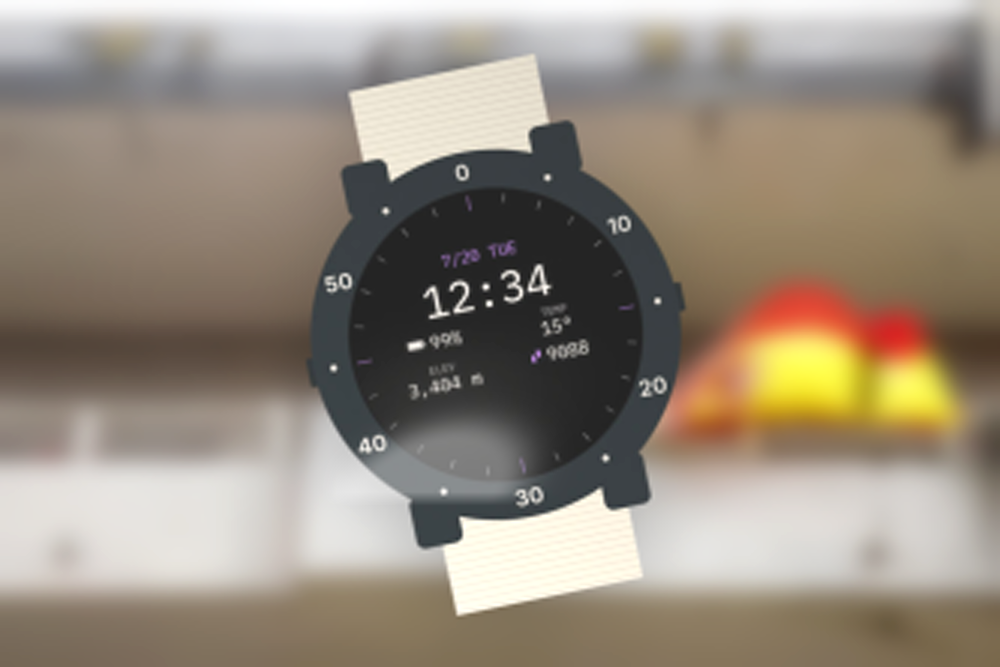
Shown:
12 h 34 min
